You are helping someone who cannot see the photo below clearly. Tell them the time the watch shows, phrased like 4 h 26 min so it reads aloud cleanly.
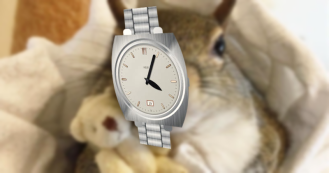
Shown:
4 h 04 min
